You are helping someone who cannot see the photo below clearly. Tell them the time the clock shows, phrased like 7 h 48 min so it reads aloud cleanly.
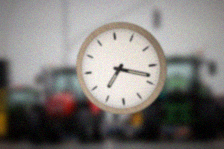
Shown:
7 h 18 min
